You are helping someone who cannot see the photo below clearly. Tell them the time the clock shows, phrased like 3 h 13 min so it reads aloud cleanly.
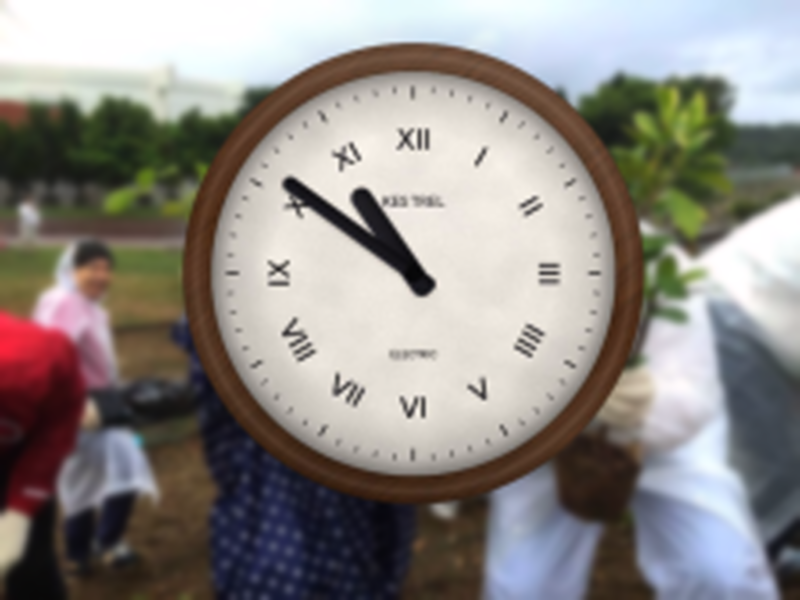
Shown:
10 h 51 min
